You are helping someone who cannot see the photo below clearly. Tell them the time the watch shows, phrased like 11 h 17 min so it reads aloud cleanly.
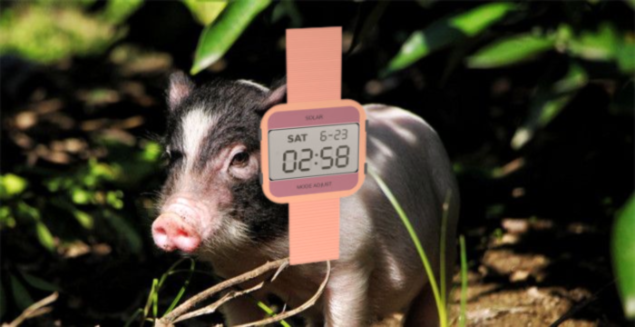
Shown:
2 h 58 min
